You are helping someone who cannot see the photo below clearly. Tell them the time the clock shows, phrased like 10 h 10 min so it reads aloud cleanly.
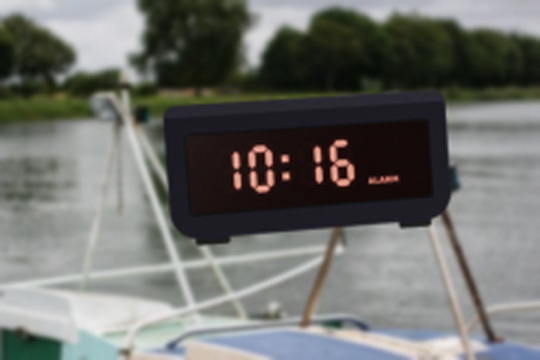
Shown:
10 h 16 min
